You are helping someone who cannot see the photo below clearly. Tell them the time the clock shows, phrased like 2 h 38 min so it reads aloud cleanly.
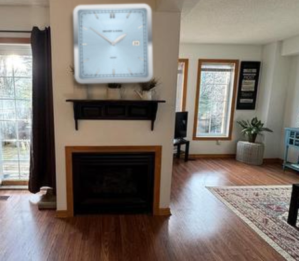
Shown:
1 h 51 min
